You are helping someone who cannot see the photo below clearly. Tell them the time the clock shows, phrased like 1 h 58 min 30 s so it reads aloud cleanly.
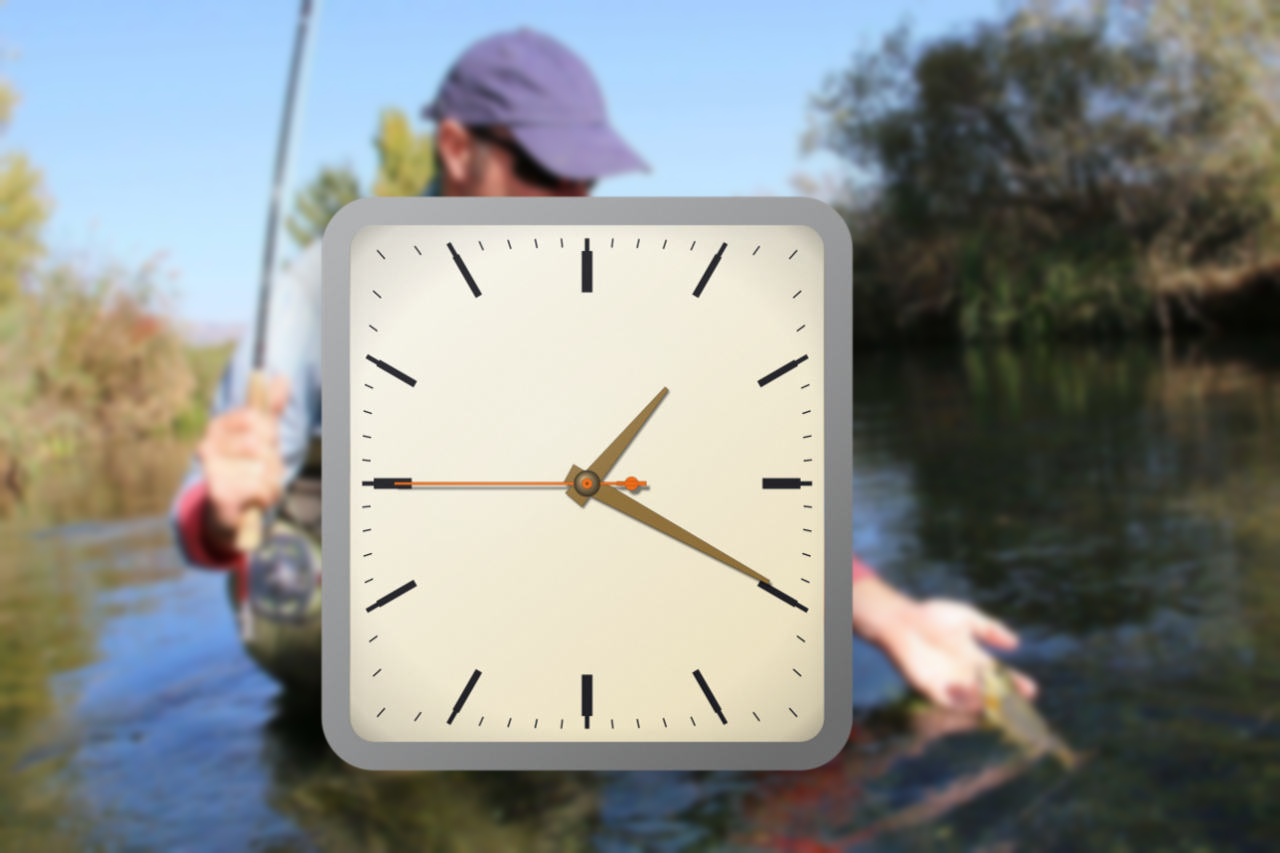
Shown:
1 h 19 min 45 s
